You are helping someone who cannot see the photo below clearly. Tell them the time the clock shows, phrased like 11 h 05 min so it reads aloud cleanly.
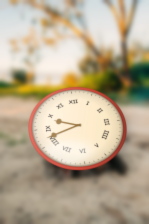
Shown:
9 h 42 min
